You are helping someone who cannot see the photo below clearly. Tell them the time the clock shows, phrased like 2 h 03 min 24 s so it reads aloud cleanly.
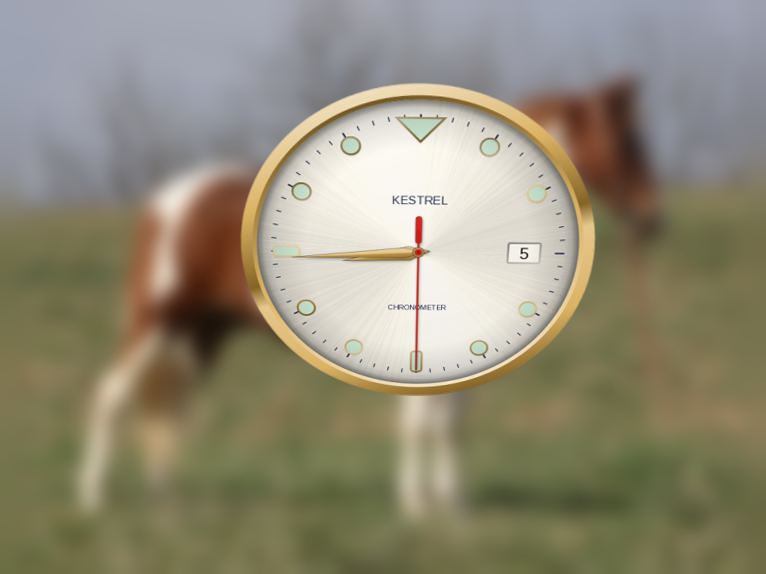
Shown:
8 h 44 min 30 s
